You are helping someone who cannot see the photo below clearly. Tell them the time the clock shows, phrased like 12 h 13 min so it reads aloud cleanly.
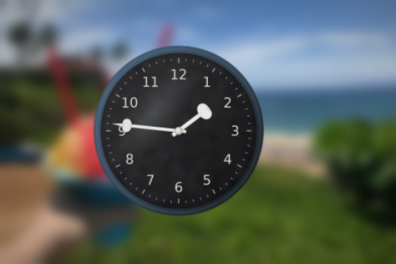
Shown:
1 h 46 min
